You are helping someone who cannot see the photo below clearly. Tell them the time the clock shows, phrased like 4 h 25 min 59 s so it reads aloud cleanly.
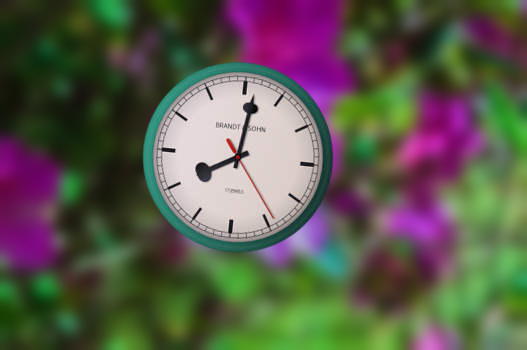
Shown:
8 h 01 min 24 s
